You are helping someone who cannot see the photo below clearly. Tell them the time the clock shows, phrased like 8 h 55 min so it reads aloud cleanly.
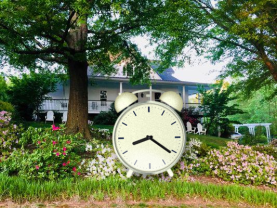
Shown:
8 h 21 min
